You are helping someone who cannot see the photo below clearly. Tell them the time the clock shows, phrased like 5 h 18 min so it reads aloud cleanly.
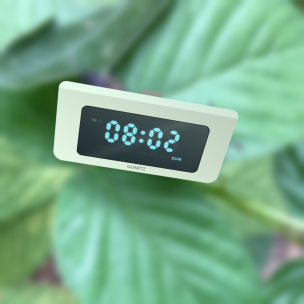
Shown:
8 h 02 min
